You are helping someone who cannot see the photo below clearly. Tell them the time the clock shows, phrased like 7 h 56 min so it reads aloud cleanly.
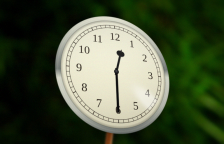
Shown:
12 h 30 min
